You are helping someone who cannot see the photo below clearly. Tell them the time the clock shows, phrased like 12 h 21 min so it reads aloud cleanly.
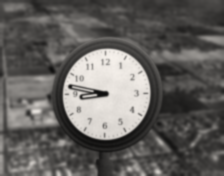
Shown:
8 h 47 min
